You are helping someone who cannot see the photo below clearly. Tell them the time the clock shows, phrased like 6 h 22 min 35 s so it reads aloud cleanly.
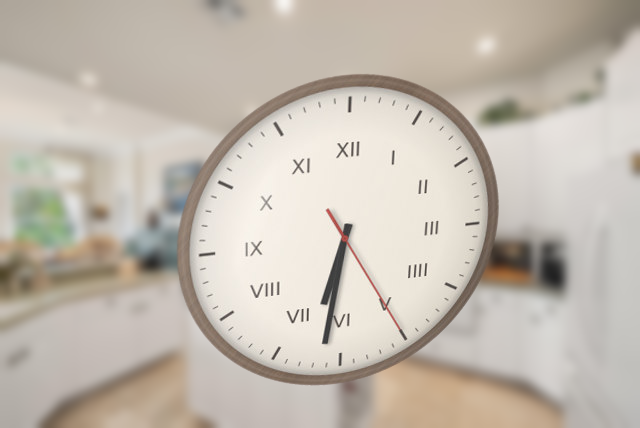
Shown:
6 h 31 min 25 s
